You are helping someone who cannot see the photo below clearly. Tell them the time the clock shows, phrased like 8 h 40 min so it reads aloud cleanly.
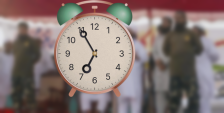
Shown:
6 h 55 min
